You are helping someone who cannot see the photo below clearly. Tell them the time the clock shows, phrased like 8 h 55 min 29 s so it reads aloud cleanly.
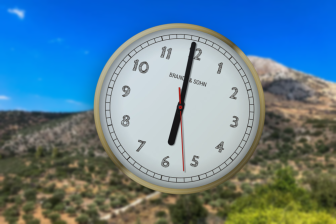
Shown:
5 h 59 min 27 s
